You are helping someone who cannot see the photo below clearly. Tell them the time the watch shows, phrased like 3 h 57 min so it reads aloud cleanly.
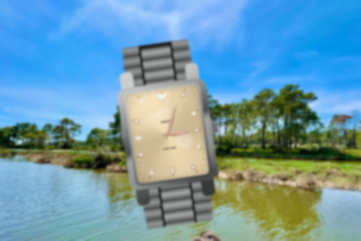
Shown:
3 h 04 min
